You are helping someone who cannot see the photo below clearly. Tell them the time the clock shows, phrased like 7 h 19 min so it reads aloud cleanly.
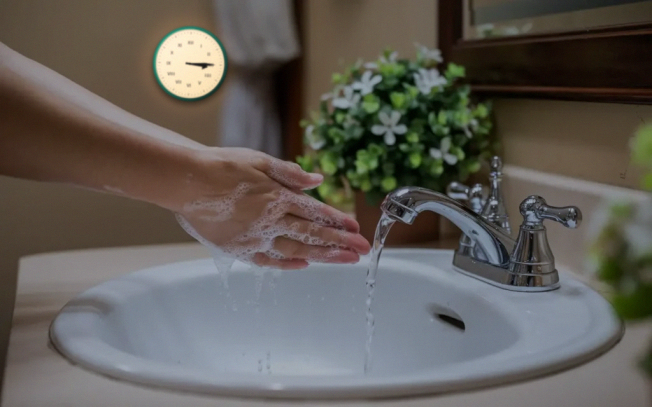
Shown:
3 h 15 min
